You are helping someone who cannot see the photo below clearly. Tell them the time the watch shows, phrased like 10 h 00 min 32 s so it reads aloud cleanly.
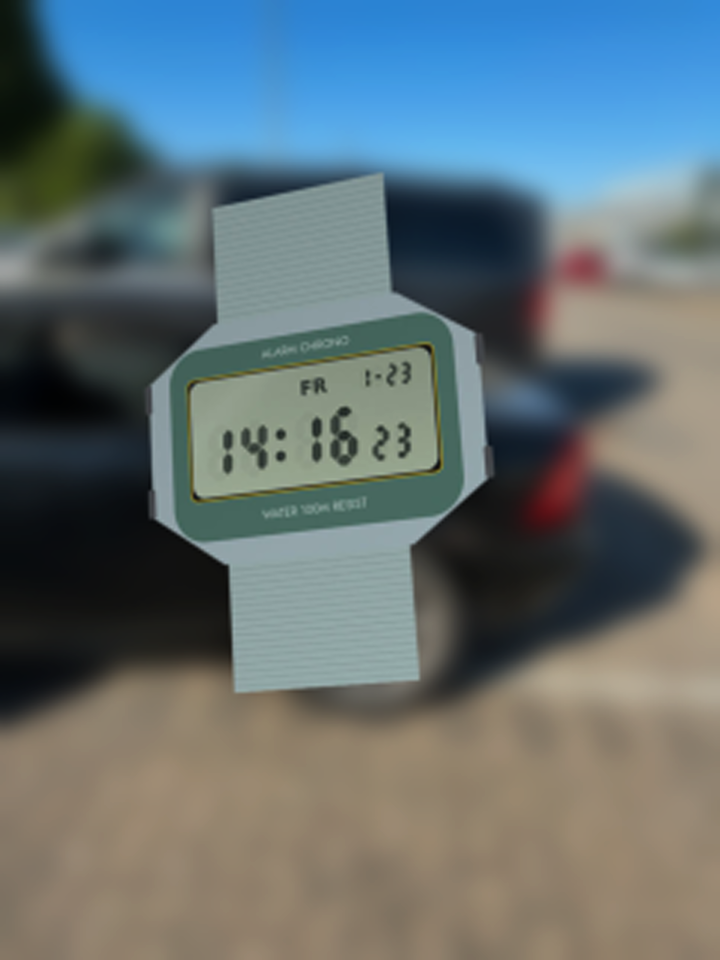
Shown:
14 h 16 min 23 s
